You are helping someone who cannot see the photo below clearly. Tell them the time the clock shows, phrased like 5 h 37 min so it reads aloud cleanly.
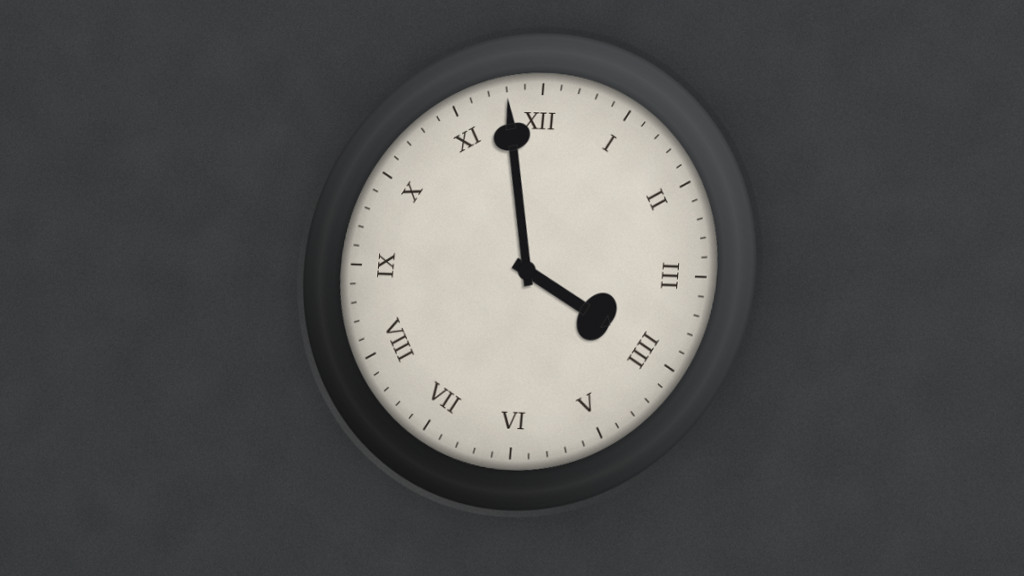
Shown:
3 h 58 min
